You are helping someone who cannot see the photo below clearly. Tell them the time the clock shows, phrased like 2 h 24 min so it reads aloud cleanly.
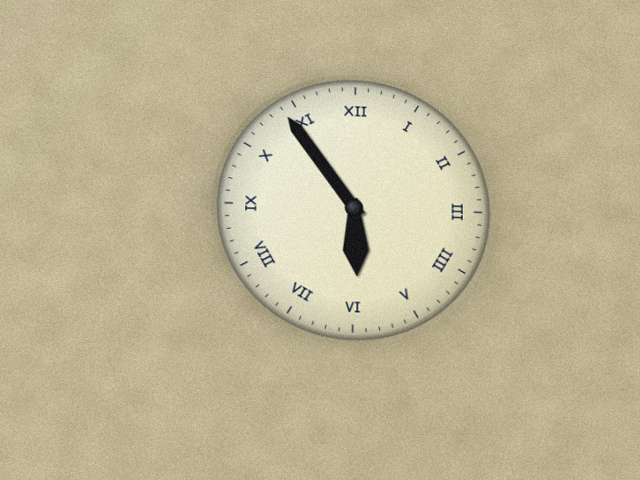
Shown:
5 h 54 min
